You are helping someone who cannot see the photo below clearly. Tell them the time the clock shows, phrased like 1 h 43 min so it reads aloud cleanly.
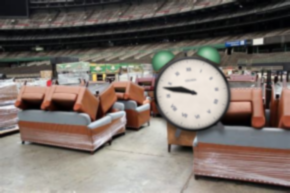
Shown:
9 h 48 min
